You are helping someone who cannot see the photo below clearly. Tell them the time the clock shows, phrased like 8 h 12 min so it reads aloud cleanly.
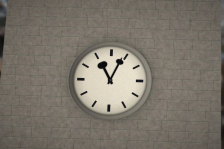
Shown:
11 h 04 min
